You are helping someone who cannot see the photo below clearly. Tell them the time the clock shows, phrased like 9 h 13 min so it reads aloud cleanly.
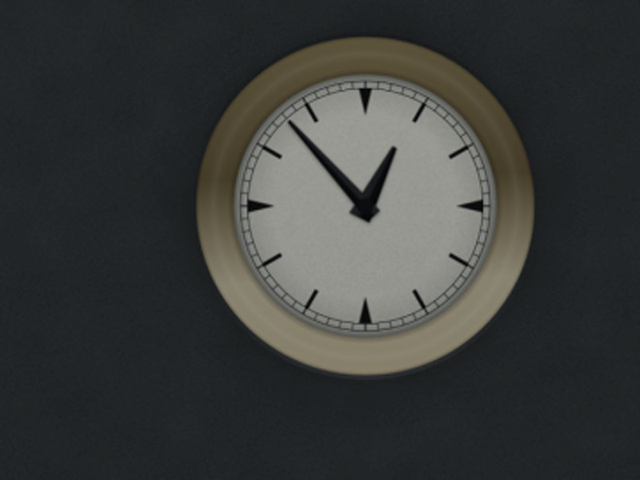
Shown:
12 h 53 min
